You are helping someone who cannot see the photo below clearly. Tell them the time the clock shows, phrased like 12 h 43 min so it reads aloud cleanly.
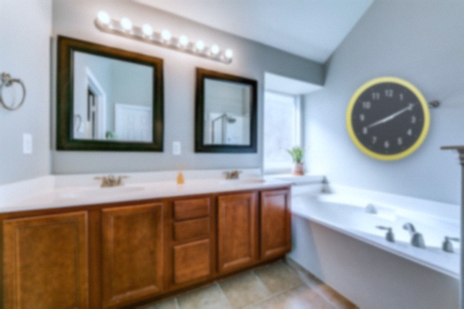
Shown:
8 h 10 min
